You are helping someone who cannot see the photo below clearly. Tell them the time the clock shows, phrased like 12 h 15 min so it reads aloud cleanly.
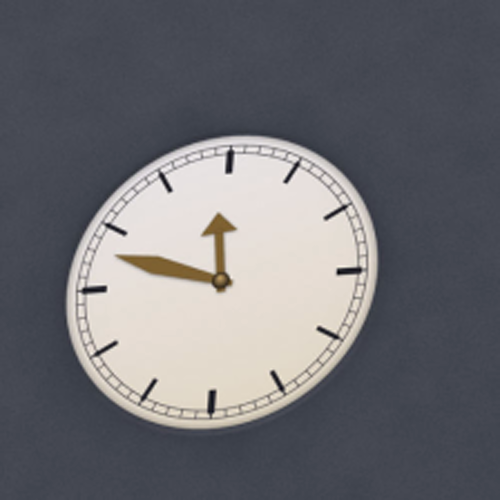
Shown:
11 h 48 min
